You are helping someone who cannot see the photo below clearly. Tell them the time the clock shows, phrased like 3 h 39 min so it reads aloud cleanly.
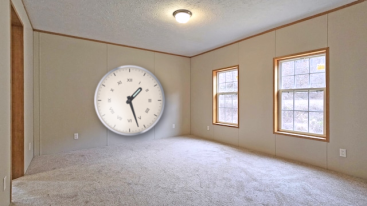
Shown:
1 h 27 min
